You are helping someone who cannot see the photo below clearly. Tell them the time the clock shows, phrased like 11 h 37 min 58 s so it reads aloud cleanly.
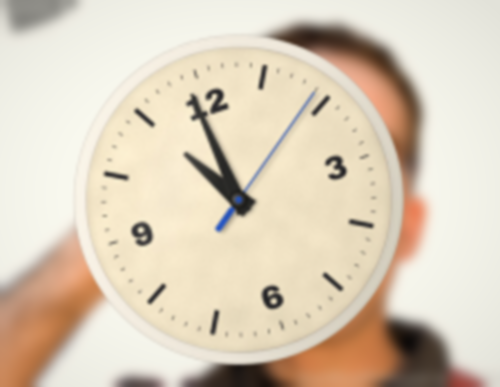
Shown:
10 h 59 min 09 s
